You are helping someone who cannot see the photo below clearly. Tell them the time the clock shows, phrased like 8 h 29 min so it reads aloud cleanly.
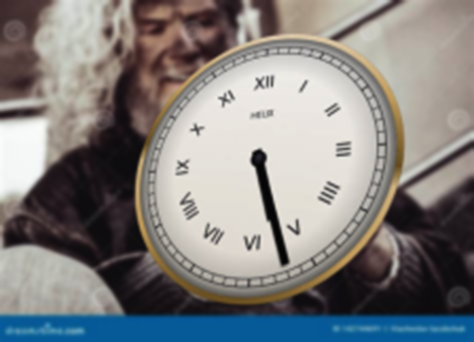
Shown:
5 h 27 min
